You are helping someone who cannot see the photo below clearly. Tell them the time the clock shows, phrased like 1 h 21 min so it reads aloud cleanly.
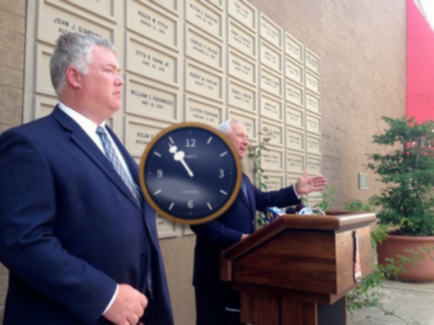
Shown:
10 h 54 min
